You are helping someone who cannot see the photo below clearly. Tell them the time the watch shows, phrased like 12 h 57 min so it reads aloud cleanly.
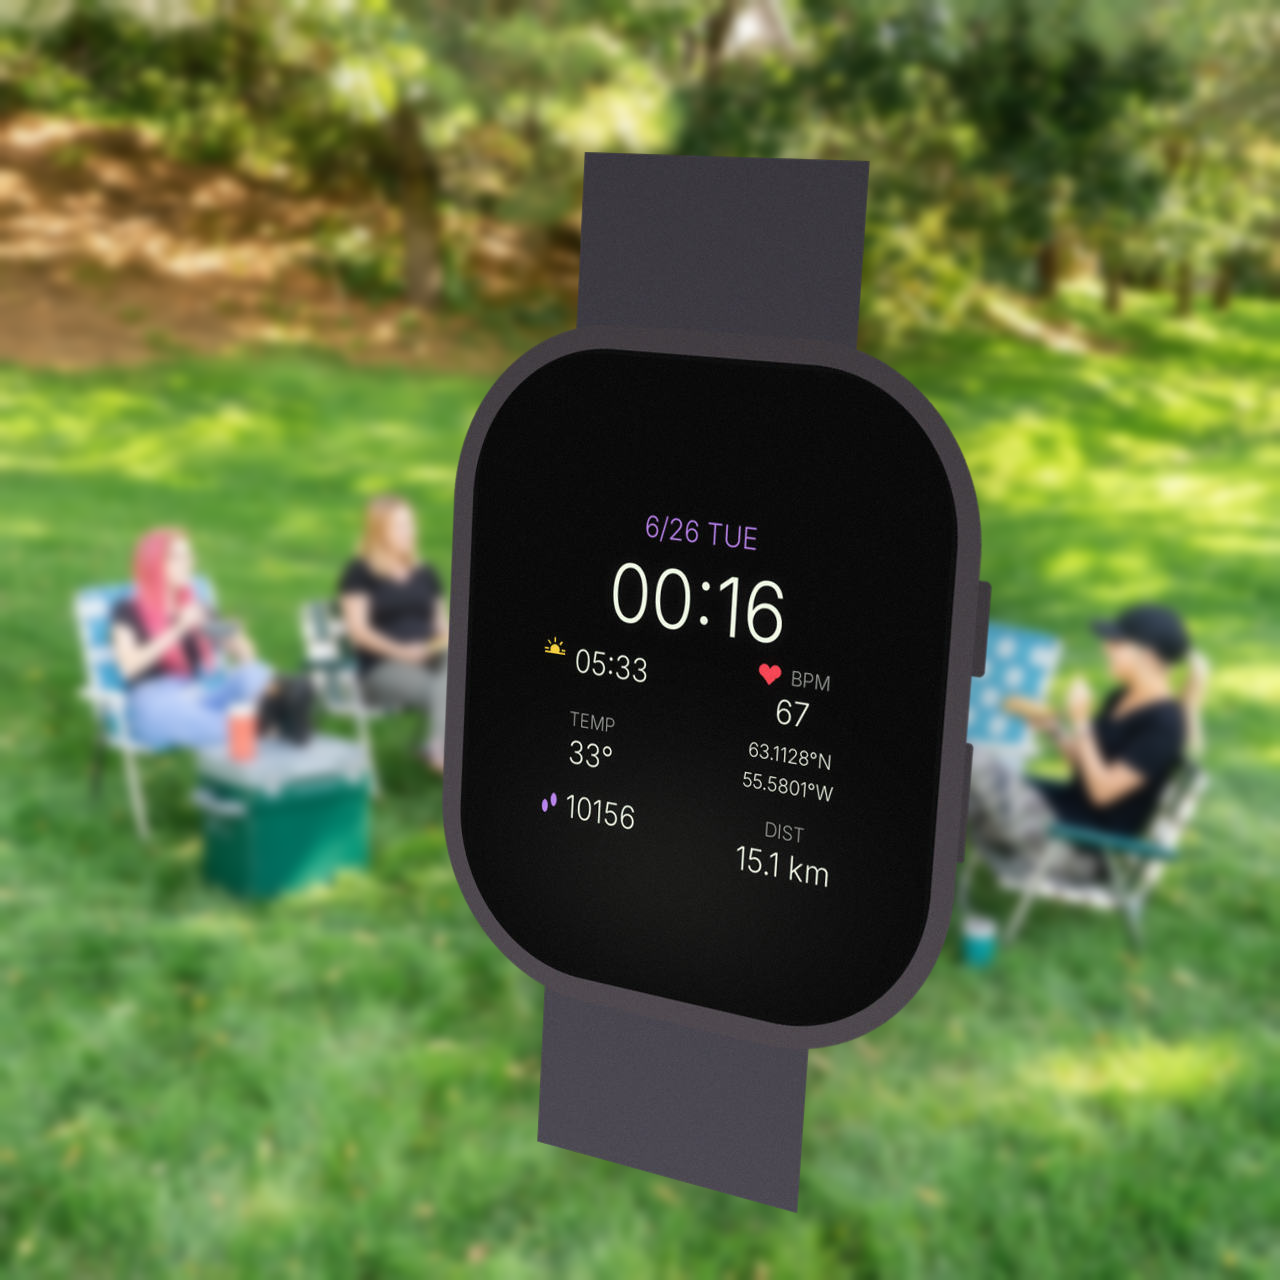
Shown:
0 h 16 min
